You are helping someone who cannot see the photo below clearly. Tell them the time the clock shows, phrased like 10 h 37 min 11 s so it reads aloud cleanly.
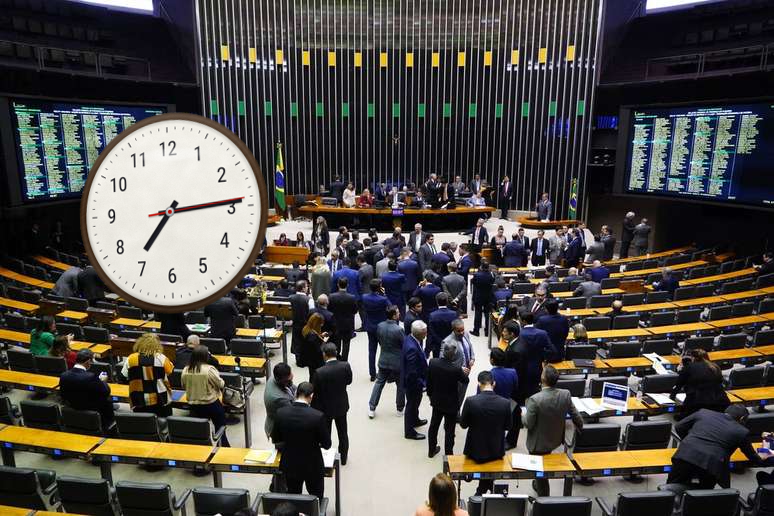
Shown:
7 h 14 min 14 s
